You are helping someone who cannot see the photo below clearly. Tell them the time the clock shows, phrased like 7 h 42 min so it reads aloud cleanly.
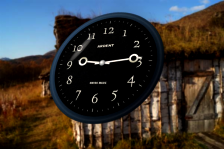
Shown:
9 h 14 min
